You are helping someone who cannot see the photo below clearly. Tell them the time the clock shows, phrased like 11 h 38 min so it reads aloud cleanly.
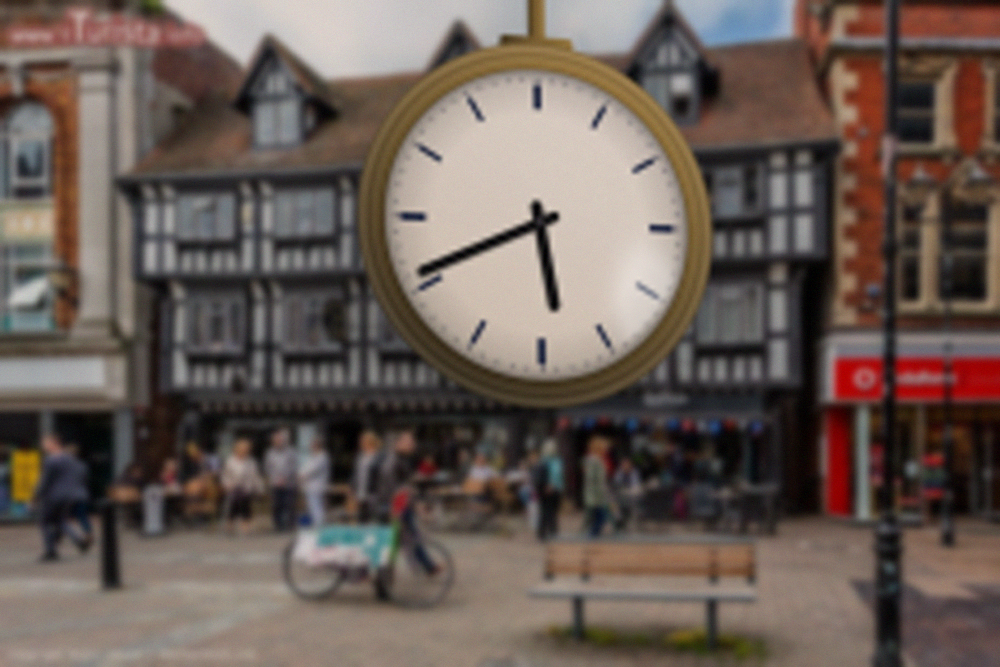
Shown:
5 h 41 min
